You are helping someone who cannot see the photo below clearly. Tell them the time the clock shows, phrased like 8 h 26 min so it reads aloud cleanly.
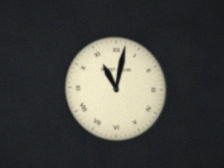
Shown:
11 h 02 min
